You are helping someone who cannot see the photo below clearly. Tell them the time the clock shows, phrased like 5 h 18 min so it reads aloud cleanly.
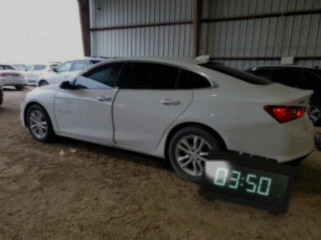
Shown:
3 h 50 min
